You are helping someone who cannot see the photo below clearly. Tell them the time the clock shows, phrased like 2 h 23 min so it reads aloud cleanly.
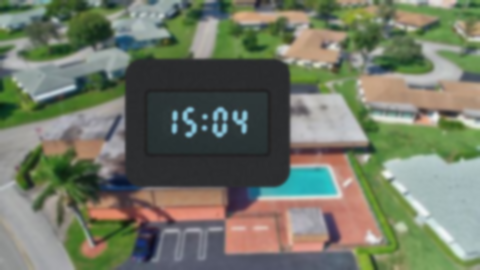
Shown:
15 h 04 min
